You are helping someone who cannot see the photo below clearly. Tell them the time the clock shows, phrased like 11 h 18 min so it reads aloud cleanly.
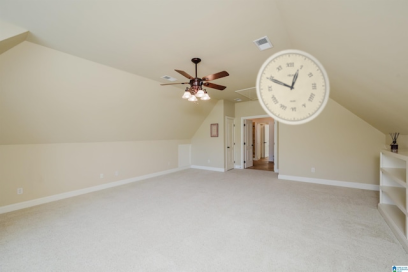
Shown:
12 h 49 min
